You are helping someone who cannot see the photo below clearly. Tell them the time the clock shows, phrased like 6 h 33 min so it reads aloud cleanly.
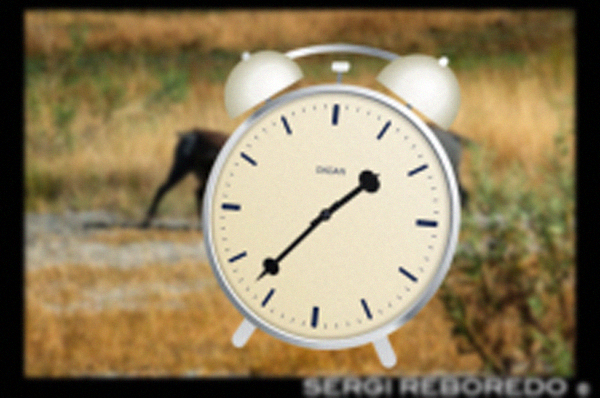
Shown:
1 h 37 min
